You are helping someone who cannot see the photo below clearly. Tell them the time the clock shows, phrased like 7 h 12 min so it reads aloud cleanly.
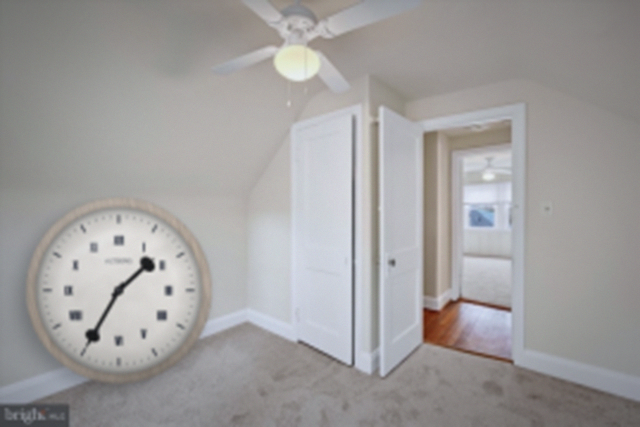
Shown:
1 h 35 min
